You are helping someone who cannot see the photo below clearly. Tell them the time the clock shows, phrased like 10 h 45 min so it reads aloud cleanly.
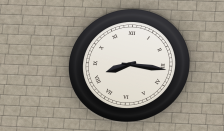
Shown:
8 h 16 min
